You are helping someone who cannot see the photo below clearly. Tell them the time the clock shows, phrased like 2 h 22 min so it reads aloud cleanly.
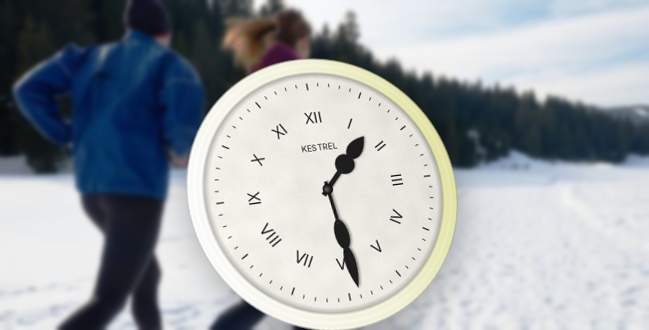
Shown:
1 h 29 min
